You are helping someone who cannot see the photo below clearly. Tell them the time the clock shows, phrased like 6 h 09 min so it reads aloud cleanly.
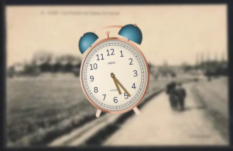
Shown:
5 h 24 min
